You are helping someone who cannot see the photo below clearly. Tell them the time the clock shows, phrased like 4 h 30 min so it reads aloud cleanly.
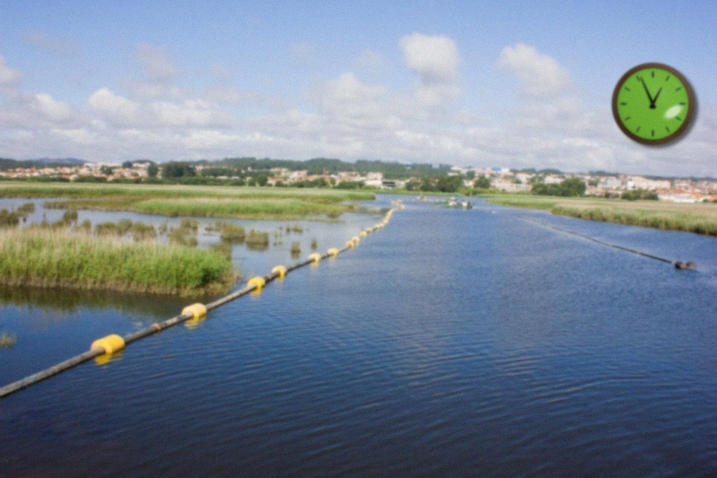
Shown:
12 h 56 min
